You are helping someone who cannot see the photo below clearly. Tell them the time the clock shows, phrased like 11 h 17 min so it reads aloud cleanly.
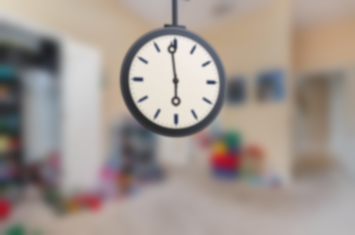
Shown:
5 h 59 min
